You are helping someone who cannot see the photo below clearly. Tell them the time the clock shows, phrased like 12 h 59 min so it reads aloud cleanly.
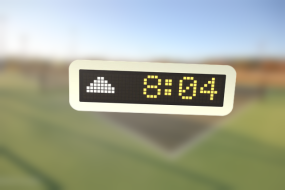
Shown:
8 h 04 min
